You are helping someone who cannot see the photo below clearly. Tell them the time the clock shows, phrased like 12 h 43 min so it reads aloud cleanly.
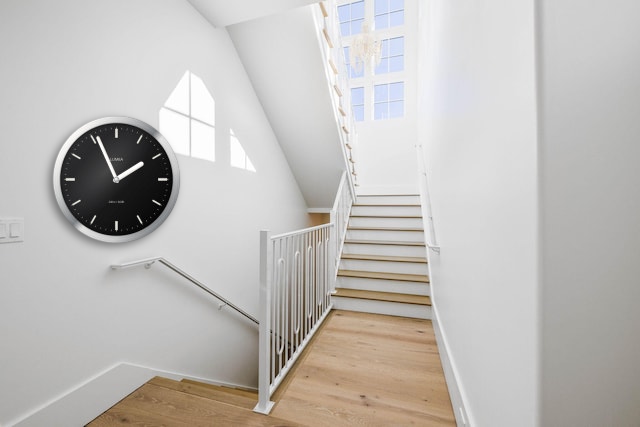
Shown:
1 h 56 min
